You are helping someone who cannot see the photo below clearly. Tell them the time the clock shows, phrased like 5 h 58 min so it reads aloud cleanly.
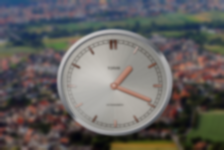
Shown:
1 h 19 min
